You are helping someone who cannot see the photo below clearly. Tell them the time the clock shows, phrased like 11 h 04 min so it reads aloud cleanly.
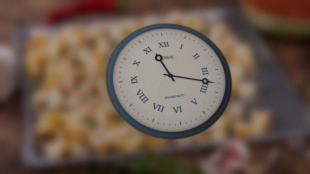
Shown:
11 h 18 min
